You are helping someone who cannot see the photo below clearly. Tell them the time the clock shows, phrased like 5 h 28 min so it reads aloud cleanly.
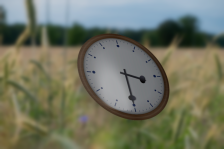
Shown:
3 h 30 min
